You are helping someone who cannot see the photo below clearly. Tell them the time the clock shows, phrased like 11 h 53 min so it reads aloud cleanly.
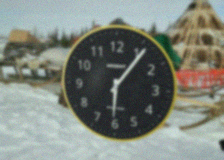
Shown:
6 h 06 min
